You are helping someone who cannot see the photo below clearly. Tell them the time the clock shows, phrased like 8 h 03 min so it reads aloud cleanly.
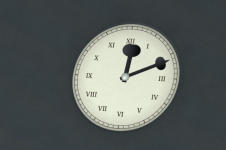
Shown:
12 h 11 min
